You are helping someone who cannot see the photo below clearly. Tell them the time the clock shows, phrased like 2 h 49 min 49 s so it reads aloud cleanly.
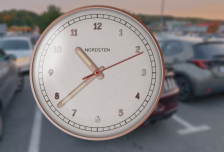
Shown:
10 h 38 min 11 s
